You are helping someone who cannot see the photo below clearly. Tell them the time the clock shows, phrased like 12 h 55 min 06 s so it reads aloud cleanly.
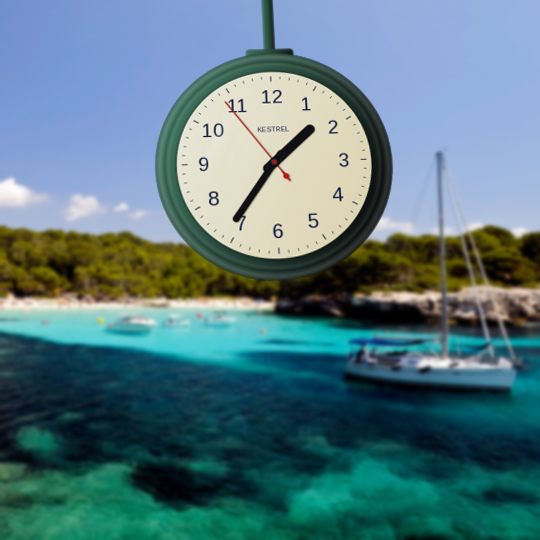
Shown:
1 h 35 min 54 s
